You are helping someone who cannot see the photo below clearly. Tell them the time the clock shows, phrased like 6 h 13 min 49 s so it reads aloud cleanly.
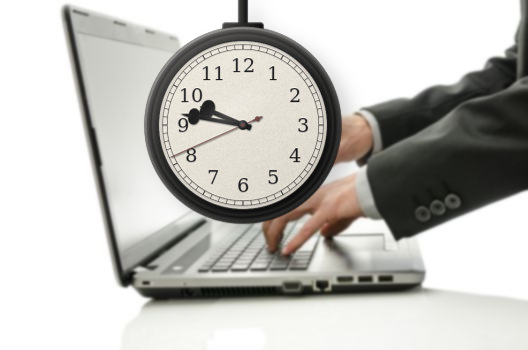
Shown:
9 h 46 min 41 s
